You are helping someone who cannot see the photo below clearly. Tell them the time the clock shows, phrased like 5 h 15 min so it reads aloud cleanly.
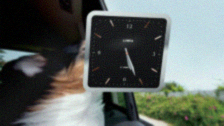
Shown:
5 h 26 min
